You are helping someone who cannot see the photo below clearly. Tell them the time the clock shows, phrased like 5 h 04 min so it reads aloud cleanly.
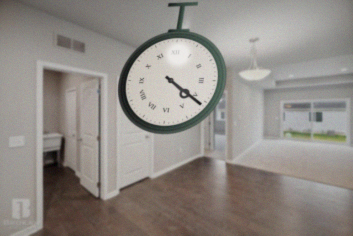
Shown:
4 h 21 min
